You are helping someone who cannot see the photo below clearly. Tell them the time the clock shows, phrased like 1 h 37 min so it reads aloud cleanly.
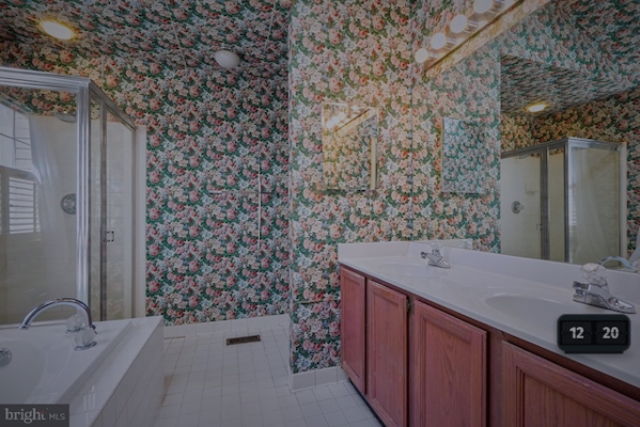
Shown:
12 h 20 min
